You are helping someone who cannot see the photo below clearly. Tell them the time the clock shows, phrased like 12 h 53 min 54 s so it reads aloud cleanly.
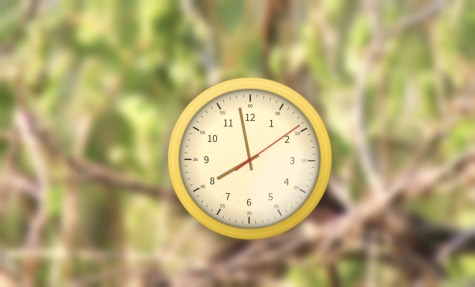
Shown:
7 h 58 min 09 s
